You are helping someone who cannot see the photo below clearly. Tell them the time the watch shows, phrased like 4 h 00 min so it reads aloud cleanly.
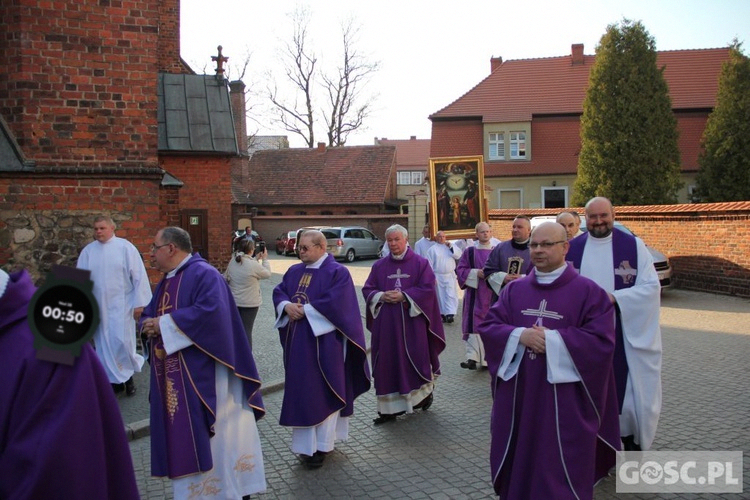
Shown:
0 h 50 min
